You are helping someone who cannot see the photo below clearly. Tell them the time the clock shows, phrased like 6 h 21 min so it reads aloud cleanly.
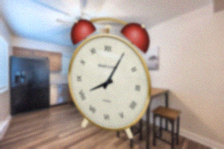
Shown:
8 h 05 min
